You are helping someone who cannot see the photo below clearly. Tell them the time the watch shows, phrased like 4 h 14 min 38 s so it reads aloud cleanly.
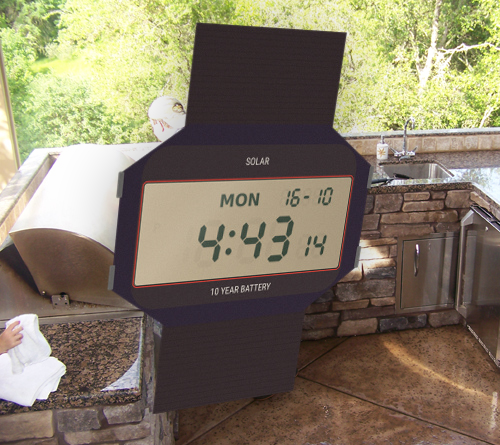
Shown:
4 h 43 min 14 s
